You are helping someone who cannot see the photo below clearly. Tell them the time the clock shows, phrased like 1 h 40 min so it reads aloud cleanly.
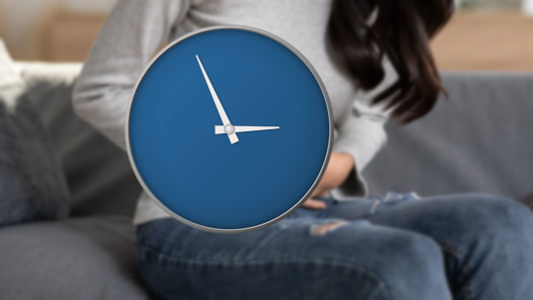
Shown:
2 h 56 min
